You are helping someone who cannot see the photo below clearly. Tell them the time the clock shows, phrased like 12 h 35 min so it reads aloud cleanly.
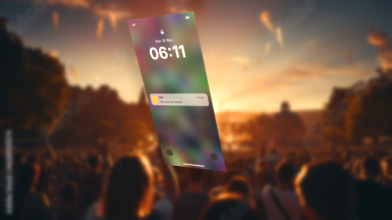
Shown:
6 h 11 min
